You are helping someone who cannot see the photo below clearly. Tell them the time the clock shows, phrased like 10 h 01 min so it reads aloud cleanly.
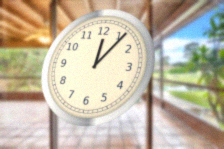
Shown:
12 h 06 min
